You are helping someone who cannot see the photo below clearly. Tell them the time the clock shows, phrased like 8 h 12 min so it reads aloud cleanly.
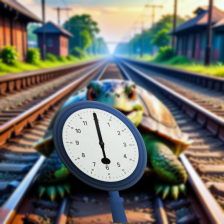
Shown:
6 h 00 min
